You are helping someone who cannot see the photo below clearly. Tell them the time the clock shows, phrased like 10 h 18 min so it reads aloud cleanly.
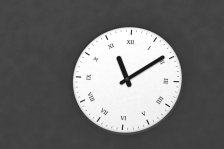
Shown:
11 h 09 min
